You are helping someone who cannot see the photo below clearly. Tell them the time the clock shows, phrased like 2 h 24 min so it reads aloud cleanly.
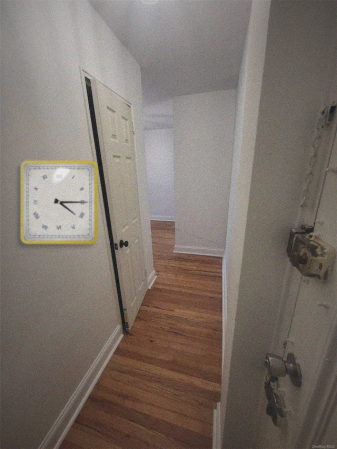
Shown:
4 h 15 min
